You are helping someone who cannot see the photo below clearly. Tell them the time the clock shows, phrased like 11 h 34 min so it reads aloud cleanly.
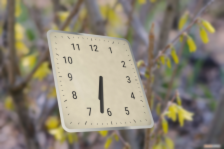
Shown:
6 h 32 min
